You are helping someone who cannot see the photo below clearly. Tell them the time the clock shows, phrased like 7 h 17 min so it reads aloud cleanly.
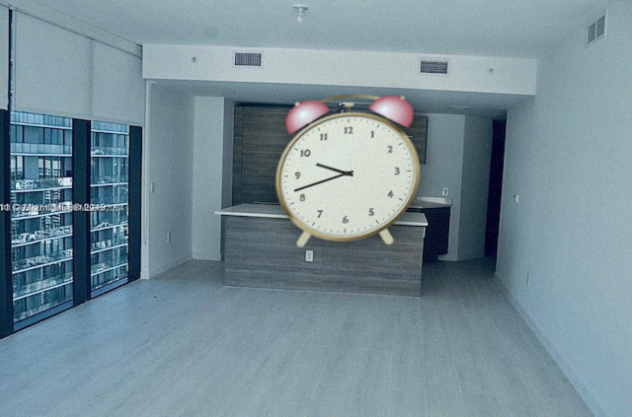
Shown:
9 h 42 min
